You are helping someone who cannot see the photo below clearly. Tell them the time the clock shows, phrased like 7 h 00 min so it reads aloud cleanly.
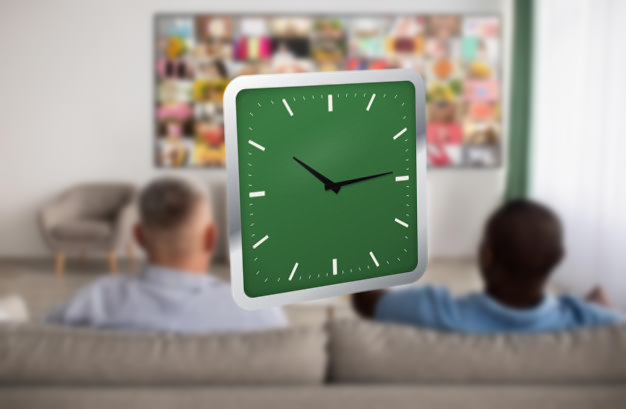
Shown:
10 h 14 min
